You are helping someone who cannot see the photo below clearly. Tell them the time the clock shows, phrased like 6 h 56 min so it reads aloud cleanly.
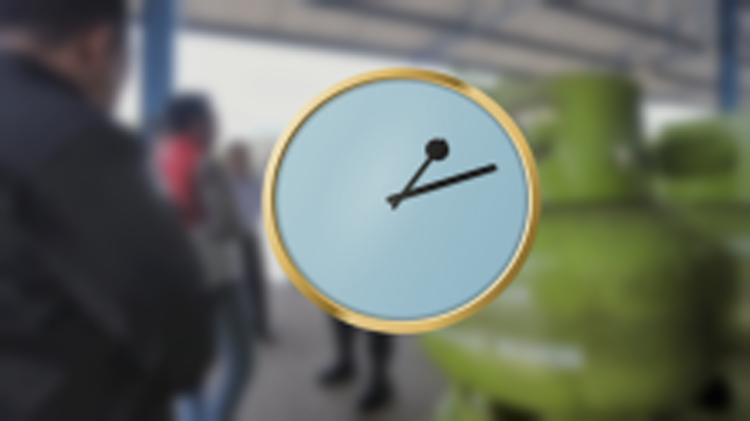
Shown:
1 h 12 min
